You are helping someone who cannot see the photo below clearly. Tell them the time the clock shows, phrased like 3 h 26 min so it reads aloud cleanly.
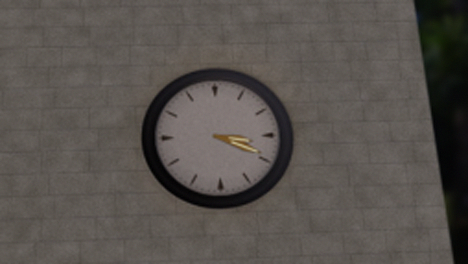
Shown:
3 h 19 min
